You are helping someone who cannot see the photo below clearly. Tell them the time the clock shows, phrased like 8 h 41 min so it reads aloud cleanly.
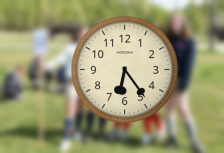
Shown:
6 h 24 min
